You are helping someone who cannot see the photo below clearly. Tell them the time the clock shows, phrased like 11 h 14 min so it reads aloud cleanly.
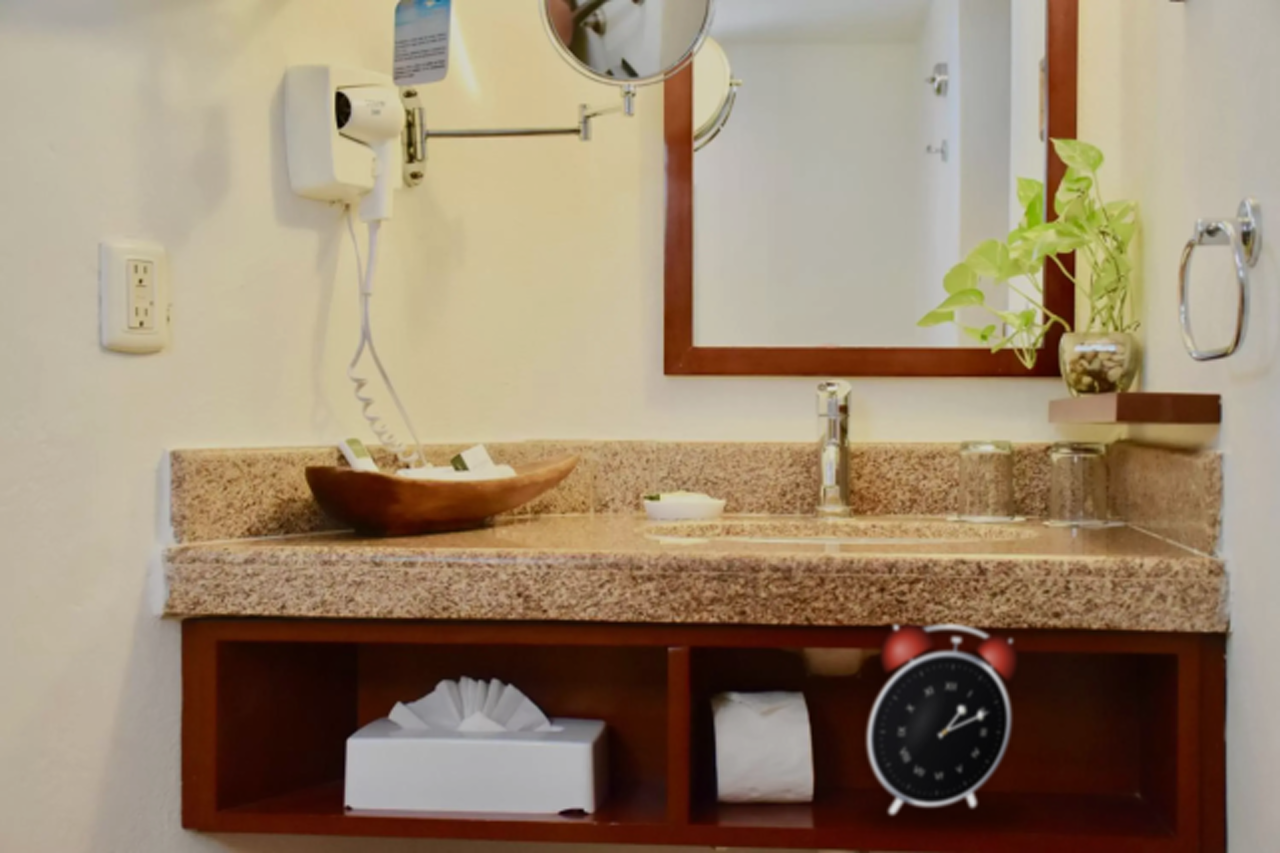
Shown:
1 h 11 min
